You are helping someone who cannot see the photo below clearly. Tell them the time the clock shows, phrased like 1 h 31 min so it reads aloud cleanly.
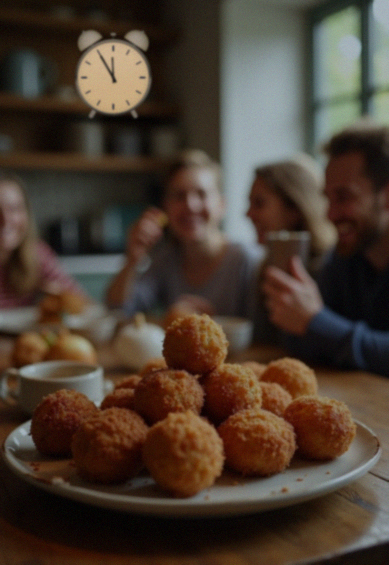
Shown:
11 h 55 min
